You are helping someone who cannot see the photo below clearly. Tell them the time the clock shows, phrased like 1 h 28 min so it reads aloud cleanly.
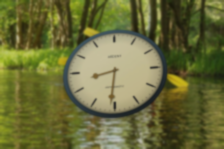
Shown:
8 h 31 min
